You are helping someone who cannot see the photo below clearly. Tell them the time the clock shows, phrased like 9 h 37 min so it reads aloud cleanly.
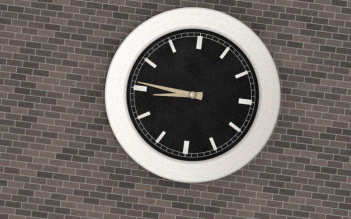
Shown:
8 h 46 min
